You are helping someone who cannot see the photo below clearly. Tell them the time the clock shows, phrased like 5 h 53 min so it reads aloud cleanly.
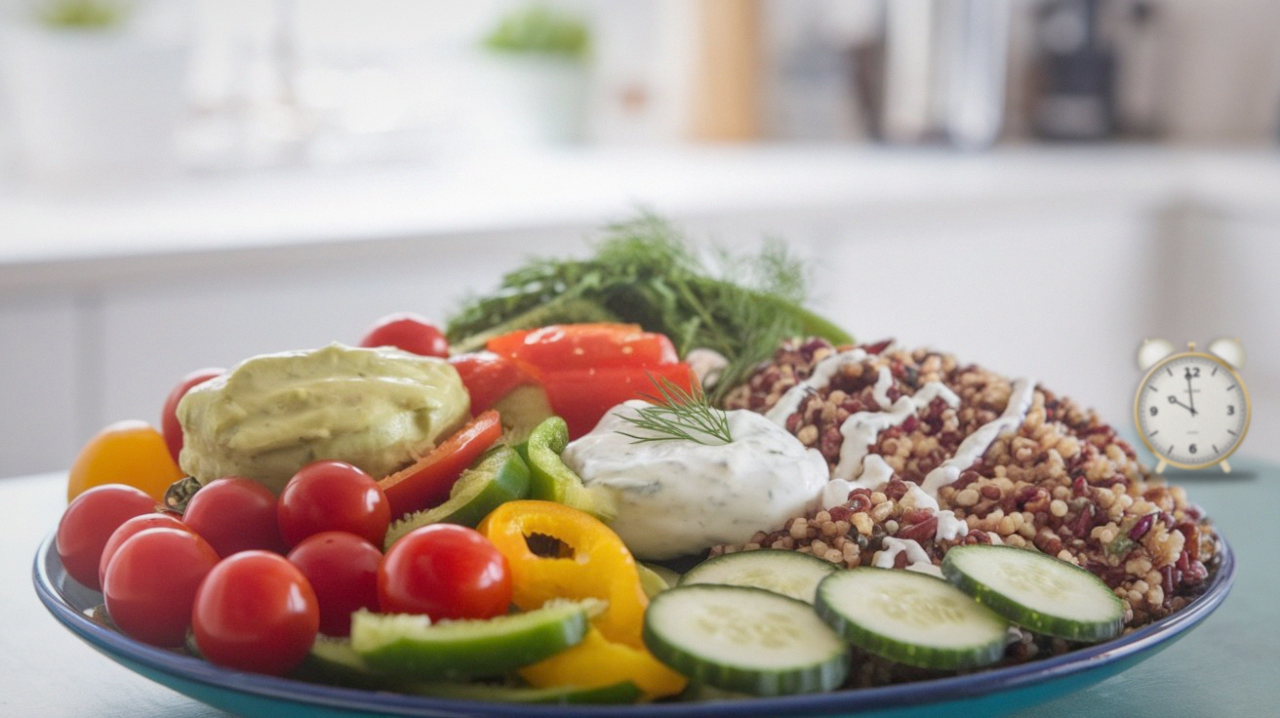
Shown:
9 h 59 min
